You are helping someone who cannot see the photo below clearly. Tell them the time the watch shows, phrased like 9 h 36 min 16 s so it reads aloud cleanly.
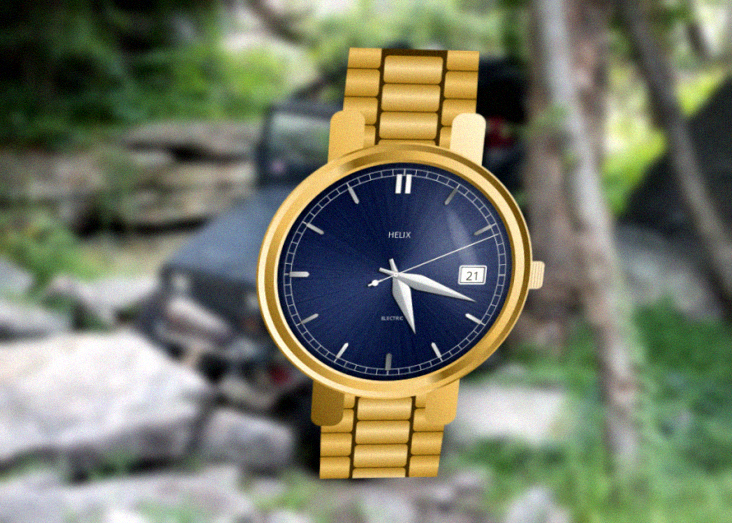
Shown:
5 h 18 min 11 s
